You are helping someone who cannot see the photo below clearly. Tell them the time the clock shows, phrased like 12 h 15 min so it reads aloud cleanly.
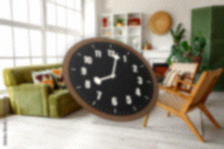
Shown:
8 h 02 min
